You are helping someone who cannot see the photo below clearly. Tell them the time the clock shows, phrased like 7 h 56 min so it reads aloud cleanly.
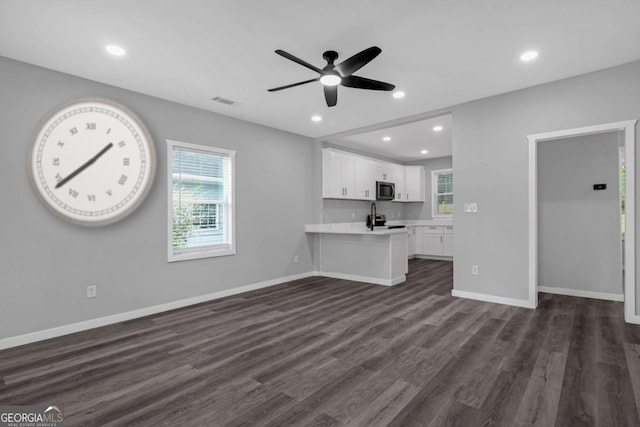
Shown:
1 h 39 min
